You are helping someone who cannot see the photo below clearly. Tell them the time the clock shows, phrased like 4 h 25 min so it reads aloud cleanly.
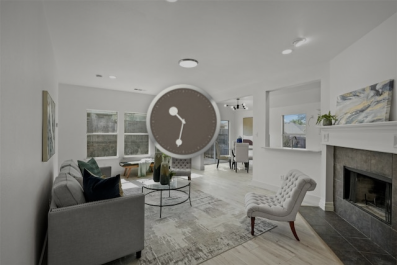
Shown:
10 h 32 min
